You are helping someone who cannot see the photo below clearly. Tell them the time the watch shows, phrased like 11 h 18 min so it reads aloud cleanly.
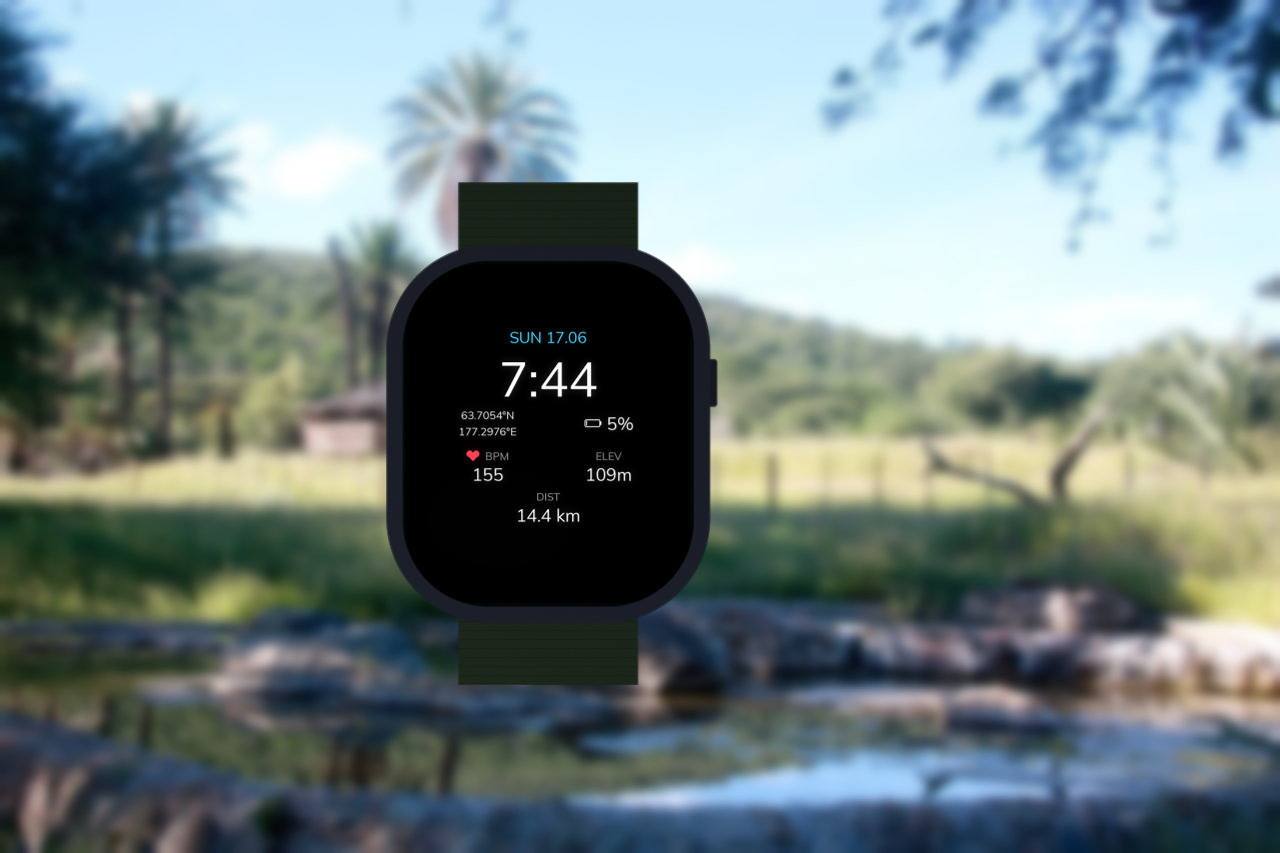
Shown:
7 h 44 min
